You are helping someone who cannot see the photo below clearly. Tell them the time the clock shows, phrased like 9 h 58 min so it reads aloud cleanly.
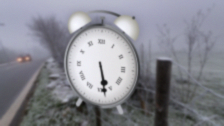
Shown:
5 h 28 min
